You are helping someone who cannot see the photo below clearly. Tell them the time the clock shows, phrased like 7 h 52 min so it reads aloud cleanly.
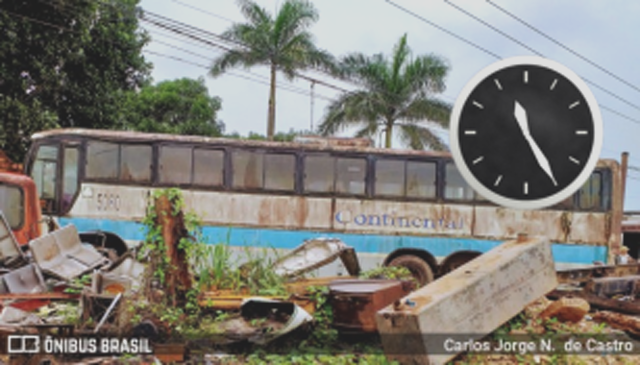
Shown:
11 h 25 min
